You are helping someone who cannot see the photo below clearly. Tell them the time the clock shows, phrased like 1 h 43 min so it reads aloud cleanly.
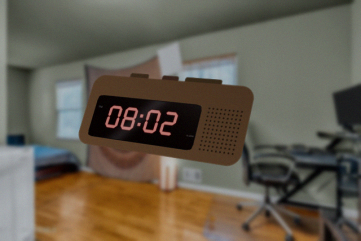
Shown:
8 h 02 min
